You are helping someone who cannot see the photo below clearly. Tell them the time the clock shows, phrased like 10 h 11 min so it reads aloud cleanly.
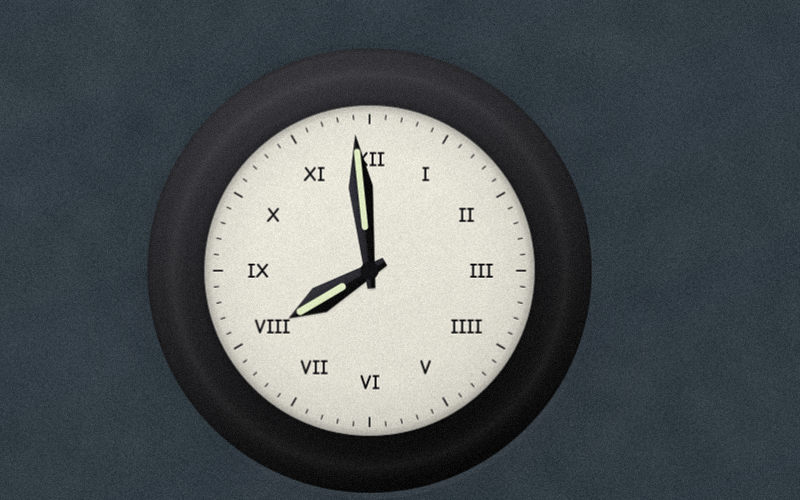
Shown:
7 h 59 min
